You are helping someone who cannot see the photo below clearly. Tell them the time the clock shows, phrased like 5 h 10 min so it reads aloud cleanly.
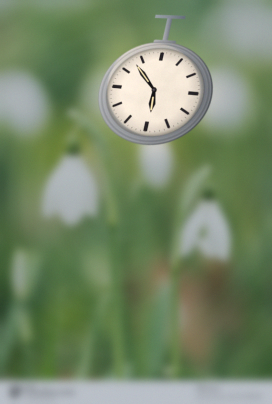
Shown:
5 h 53 min
